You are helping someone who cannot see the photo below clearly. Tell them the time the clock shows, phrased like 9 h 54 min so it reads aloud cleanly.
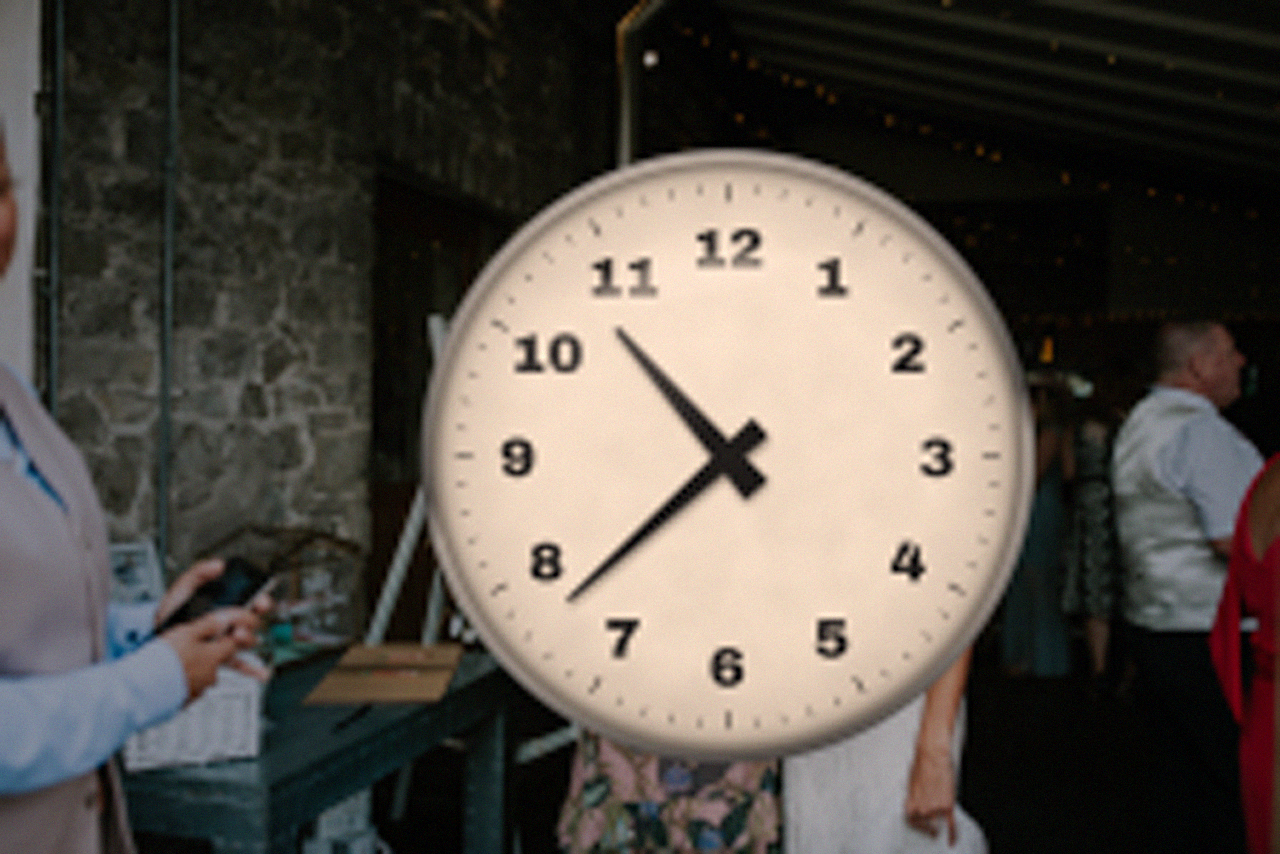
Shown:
10 h 38 min
